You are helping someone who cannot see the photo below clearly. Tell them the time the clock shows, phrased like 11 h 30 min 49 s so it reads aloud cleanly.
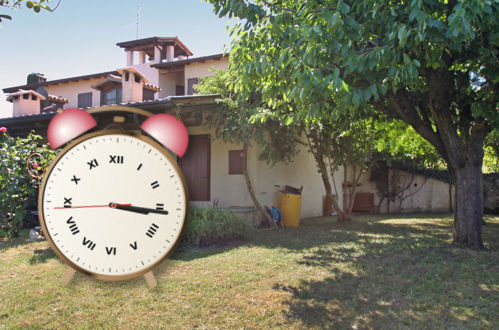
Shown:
3 h 15 min 44 s
